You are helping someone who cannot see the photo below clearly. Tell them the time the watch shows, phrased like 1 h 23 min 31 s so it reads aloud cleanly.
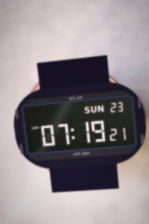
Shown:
7 h 19 min 21 s
